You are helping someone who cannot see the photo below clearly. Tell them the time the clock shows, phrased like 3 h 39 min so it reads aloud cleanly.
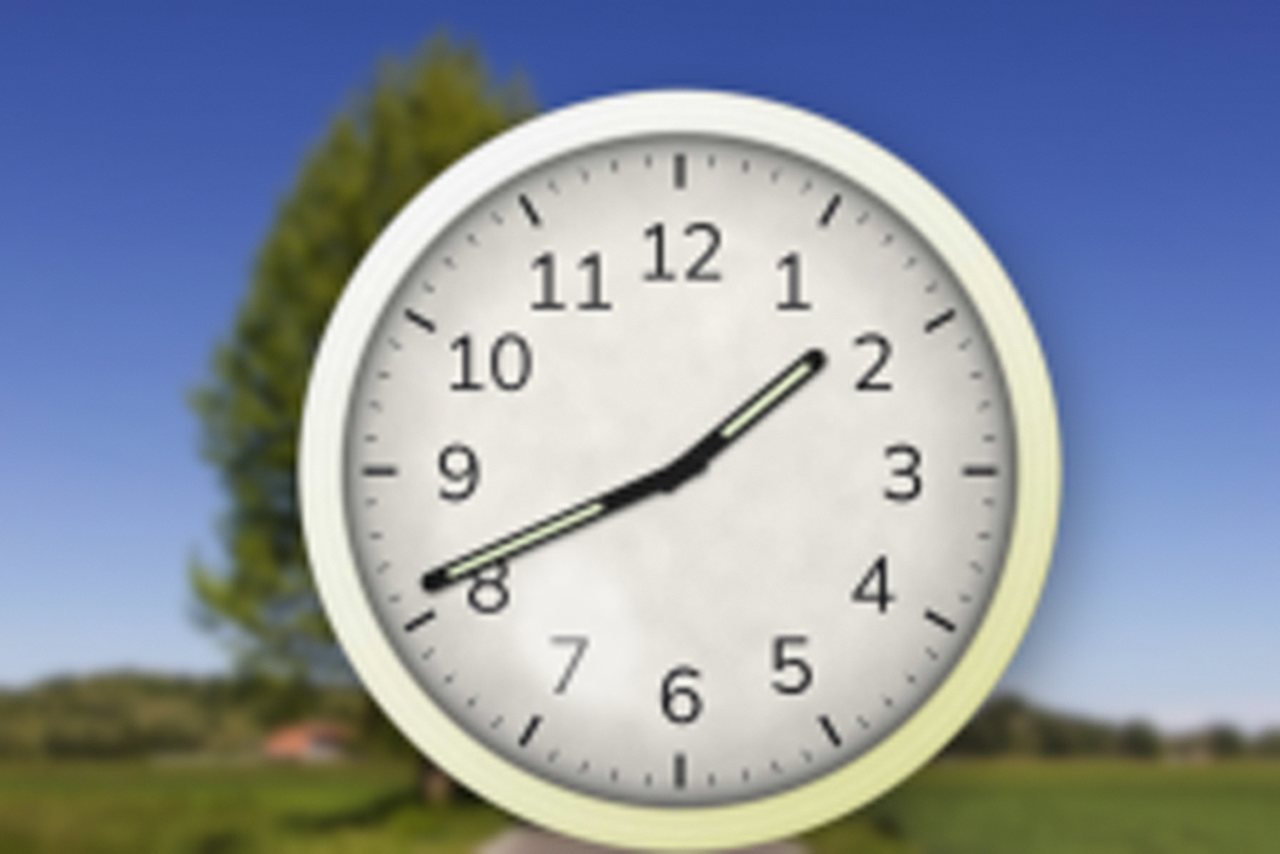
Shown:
1 h 41 min
